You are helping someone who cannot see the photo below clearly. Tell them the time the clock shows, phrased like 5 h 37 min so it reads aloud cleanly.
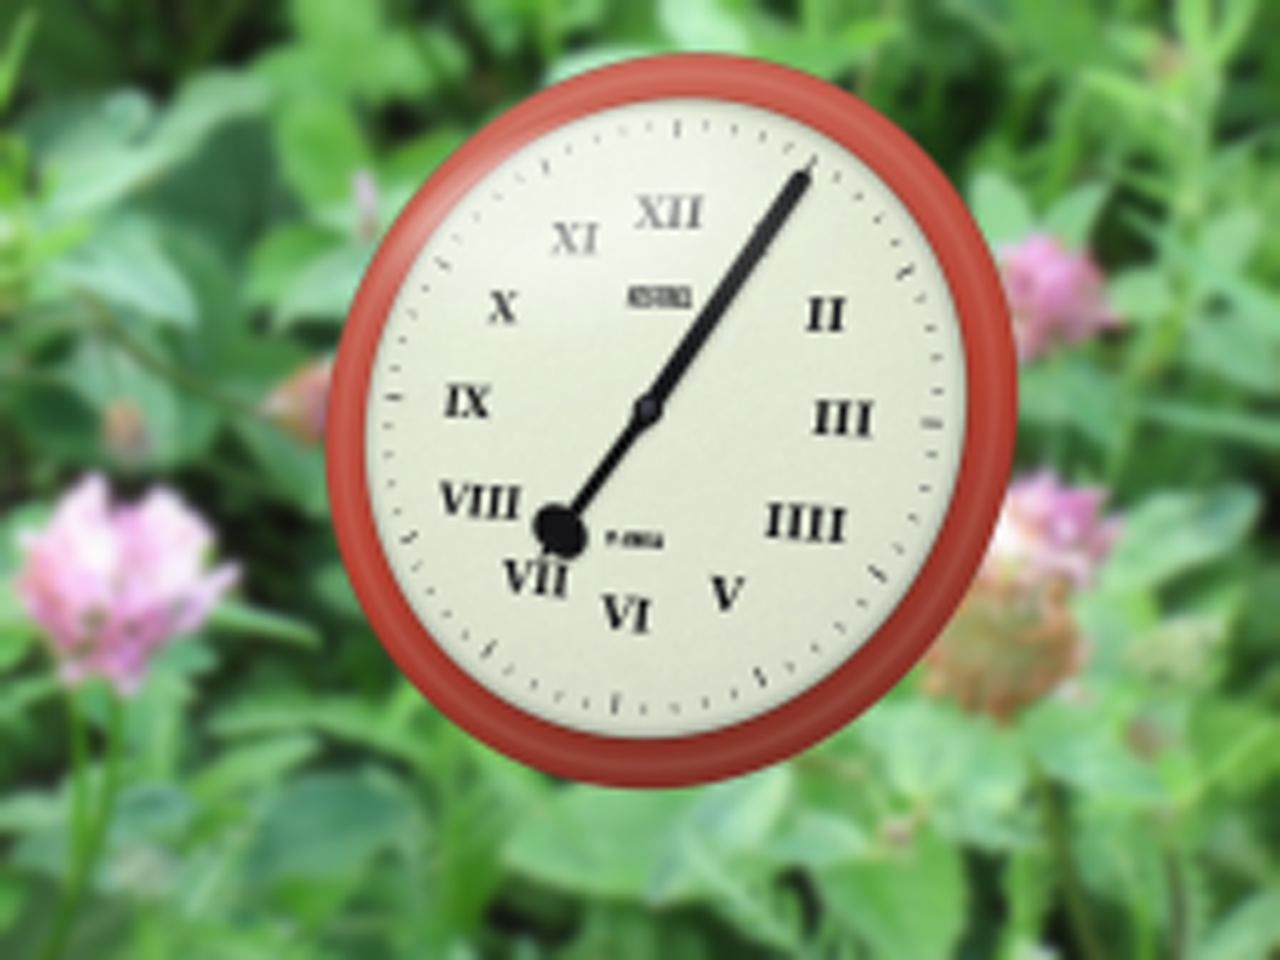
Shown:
7 h 05 min
